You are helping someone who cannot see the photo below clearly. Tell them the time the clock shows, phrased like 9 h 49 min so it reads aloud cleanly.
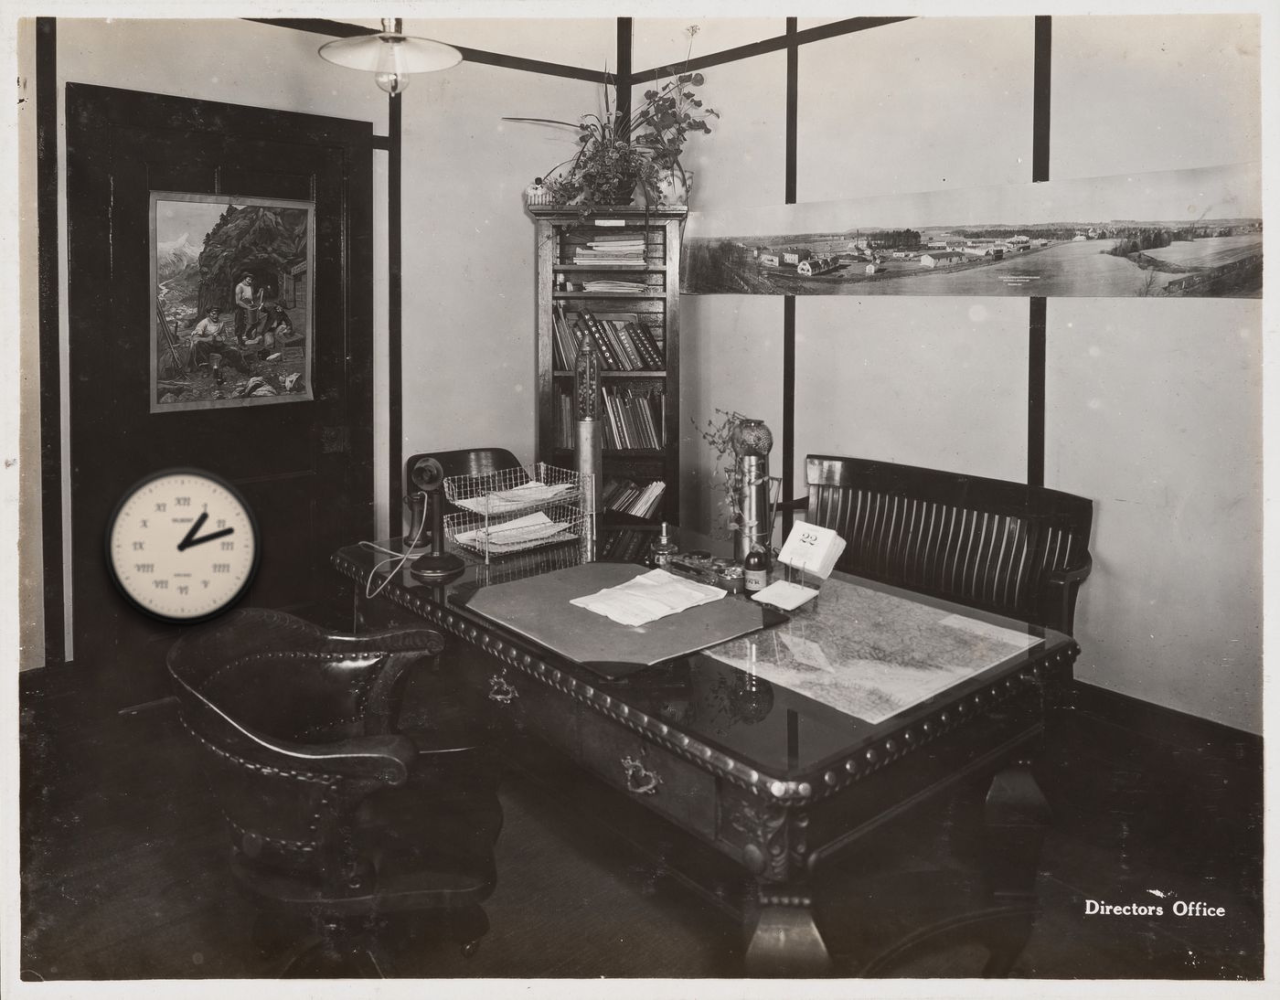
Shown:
1 h 12 min
